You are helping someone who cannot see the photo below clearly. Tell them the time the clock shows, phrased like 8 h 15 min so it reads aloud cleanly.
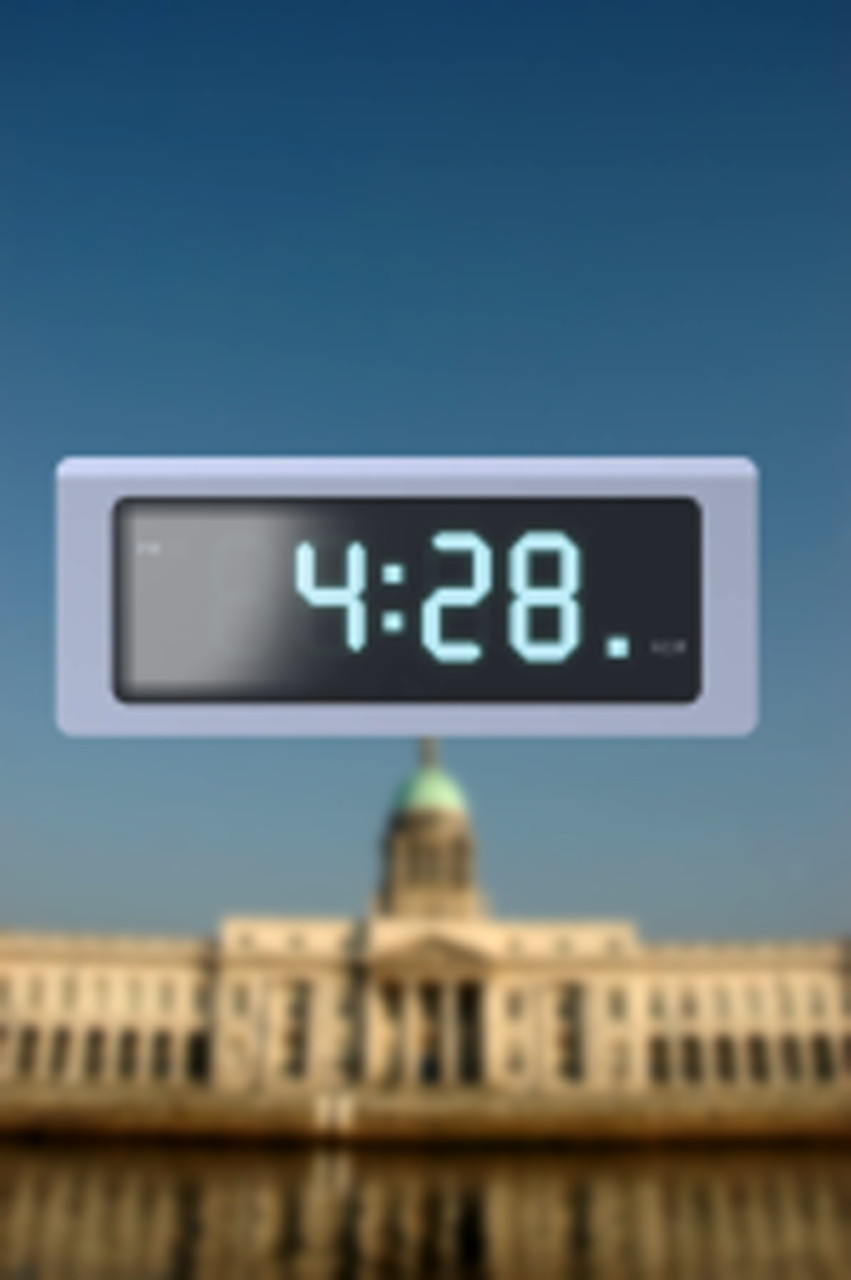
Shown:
4 h 28 min
